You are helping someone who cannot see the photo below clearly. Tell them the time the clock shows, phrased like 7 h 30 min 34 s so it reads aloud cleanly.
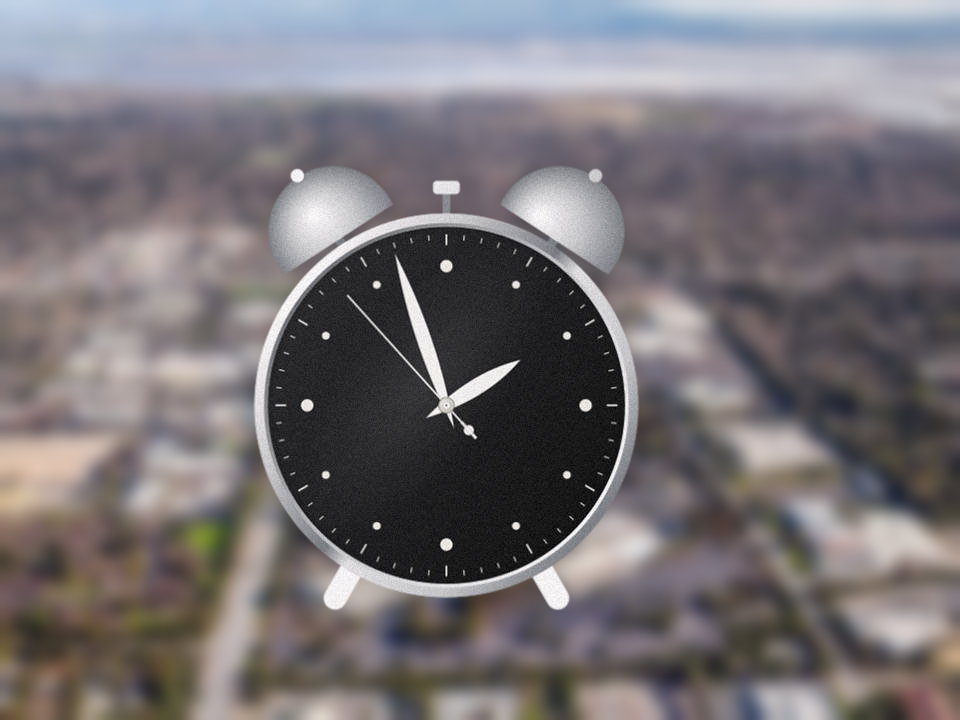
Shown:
1 h 56 min 53 s
